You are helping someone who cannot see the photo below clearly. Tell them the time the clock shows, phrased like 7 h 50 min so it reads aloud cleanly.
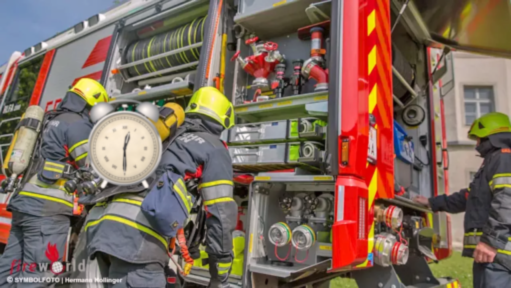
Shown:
12 h 30 min
